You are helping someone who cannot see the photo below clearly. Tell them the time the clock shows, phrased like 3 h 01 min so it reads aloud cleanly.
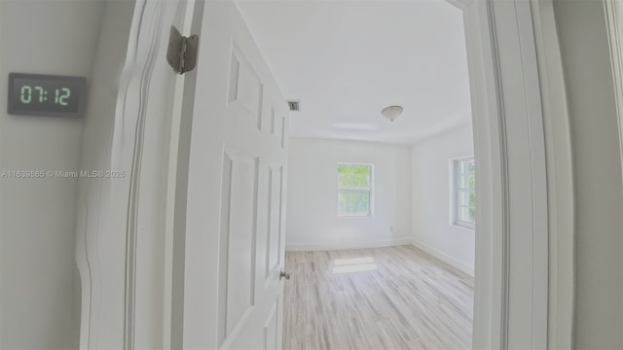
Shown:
7 h 12 min
